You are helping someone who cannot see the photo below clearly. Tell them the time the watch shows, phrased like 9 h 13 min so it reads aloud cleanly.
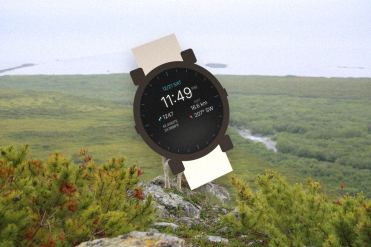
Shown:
11 h 49 min
